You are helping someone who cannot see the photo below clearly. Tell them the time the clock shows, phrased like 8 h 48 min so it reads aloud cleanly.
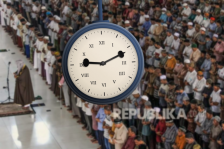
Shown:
9 h 11 min
